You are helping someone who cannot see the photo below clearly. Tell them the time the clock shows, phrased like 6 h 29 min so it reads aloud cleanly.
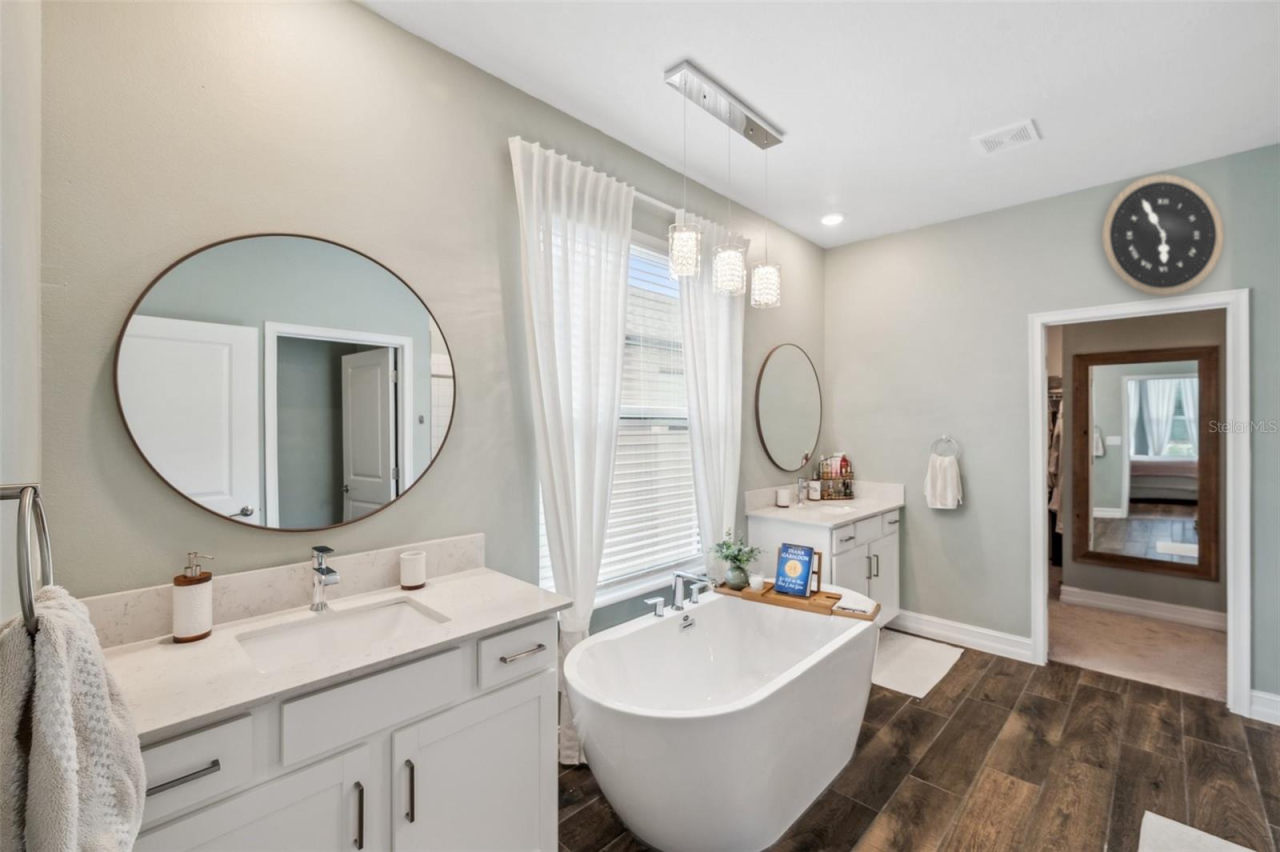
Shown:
5 h 55 min
